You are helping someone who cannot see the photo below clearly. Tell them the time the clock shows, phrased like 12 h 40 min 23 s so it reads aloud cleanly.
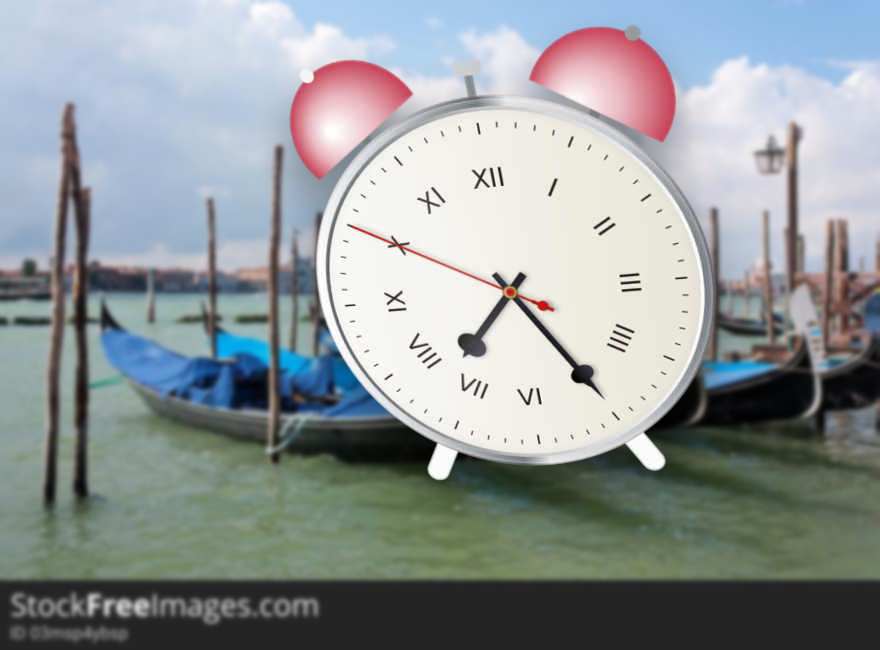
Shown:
7 h 24 min 50 s
